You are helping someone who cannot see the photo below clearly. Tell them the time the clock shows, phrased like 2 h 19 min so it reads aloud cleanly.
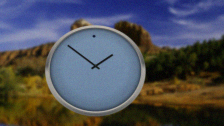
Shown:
1 h 52 min
